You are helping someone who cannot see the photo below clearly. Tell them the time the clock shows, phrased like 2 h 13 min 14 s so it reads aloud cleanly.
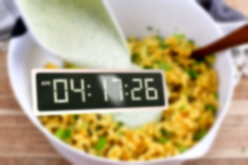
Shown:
4 h 17 min 26 s
